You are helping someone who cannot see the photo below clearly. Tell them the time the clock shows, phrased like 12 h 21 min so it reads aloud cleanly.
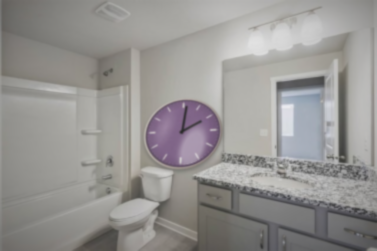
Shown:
2 h 01 min
